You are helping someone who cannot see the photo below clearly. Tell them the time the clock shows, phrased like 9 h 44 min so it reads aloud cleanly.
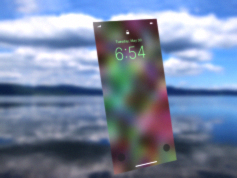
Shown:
6 h 54 min
